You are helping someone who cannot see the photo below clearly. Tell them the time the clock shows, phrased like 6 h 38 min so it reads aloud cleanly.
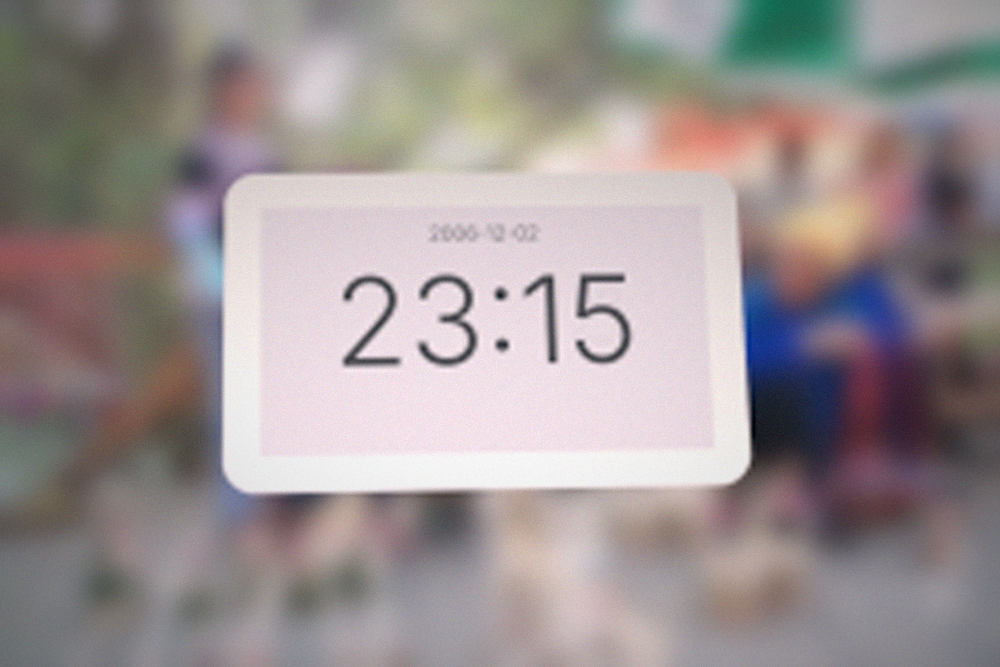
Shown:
23 h 15 min
